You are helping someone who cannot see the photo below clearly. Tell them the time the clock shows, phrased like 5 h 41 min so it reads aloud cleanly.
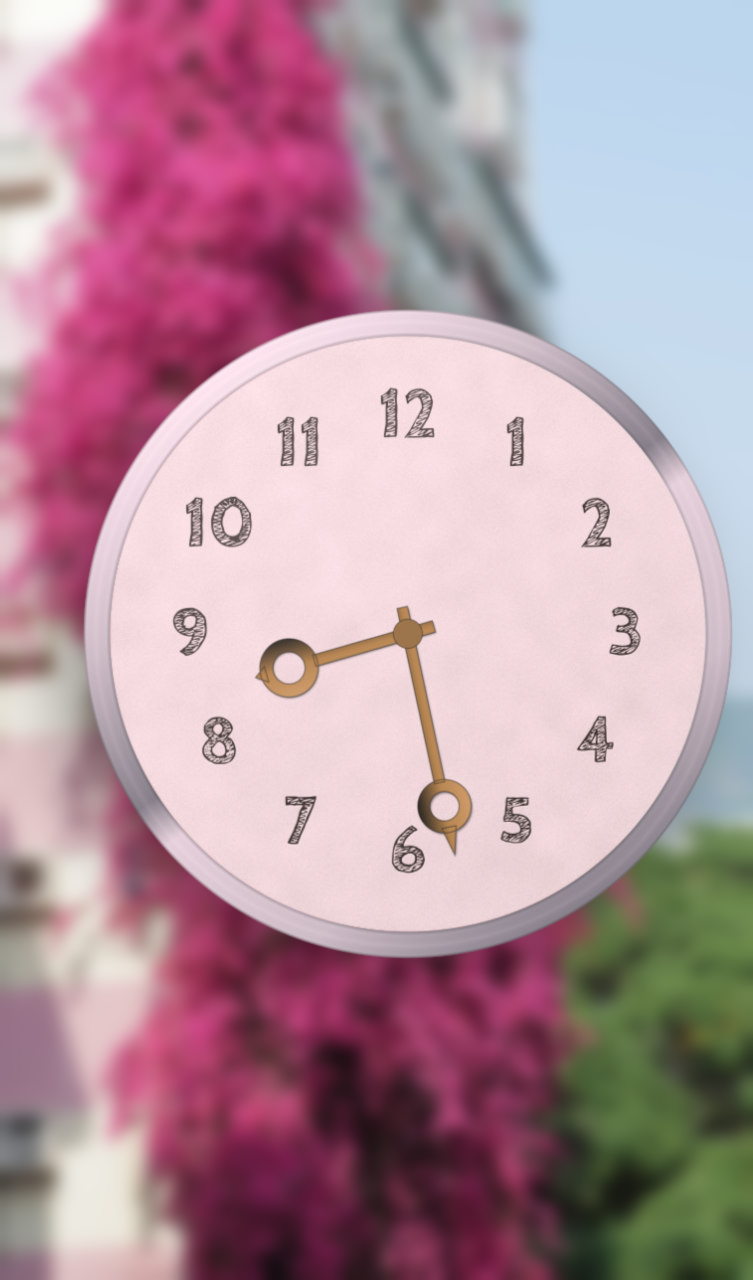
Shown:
8 h 28 min
